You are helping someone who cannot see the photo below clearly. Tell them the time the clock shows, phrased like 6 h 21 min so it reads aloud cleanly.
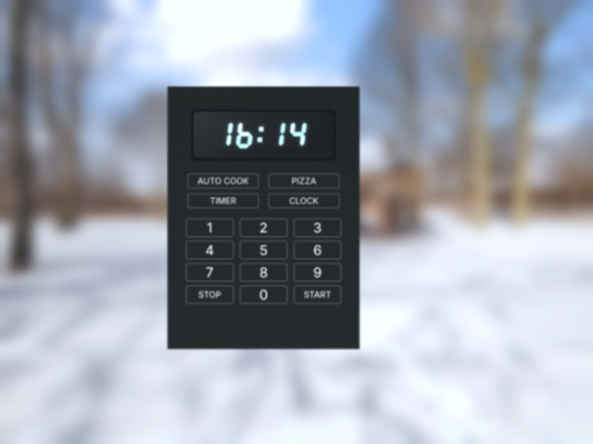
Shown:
16 h 14 min
